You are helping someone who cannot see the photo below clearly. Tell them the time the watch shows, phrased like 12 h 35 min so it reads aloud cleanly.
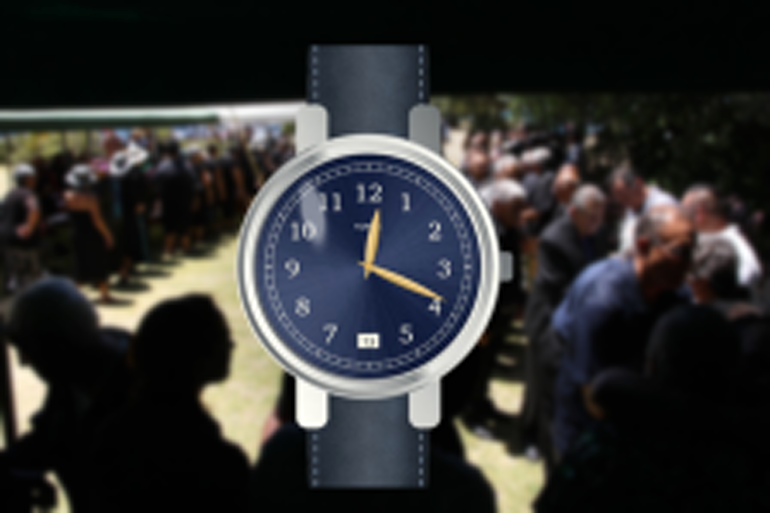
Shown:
12 h 19 min
